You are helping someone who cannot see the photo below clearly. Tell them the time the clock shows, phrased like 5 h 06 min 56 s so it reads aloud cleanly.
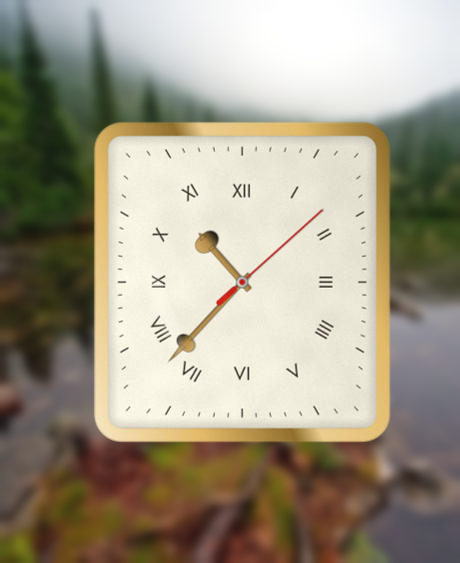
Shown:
10 h 37 min 08 s
